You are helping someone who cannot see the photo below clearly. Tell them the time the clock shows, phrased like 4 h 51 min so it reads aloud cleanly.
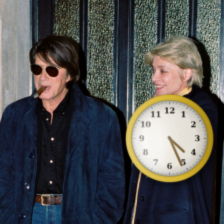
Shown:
4 h 26 min
